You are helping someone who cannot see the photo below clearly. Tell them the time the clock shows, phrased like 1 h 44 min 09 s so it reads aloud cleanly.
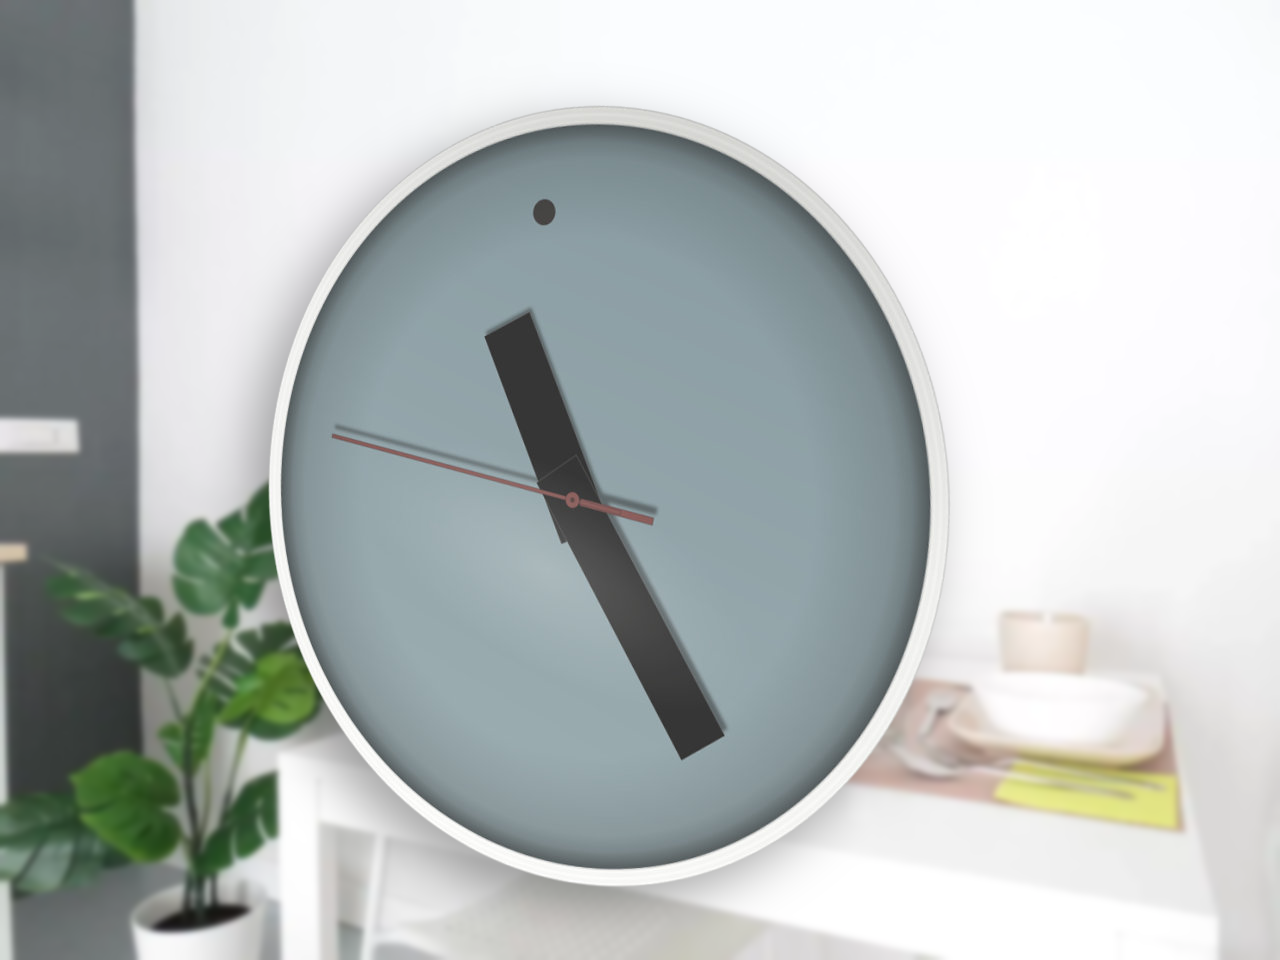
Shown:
11 h 25 min 48 s
